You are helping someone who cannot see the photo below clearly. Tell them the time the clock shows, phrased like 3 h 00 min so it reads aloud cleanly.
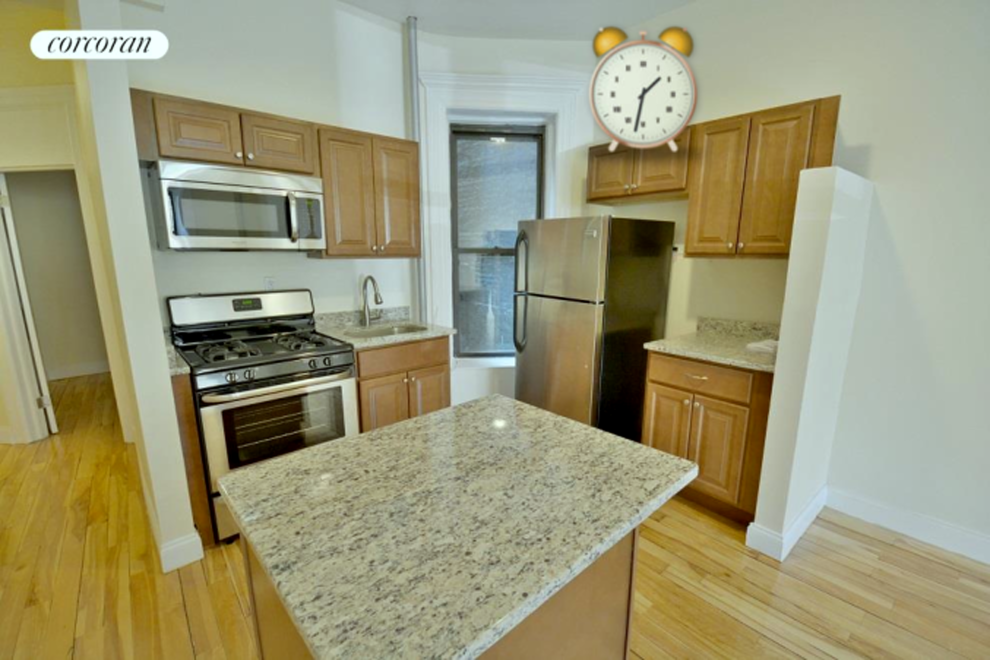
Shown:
1 h 32 min
